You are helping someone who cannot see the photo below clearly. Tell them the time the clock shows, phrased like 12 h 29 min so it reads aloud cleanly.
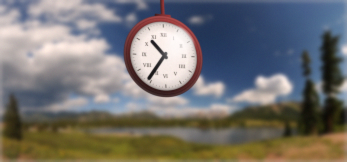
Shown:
10 h 36 min
